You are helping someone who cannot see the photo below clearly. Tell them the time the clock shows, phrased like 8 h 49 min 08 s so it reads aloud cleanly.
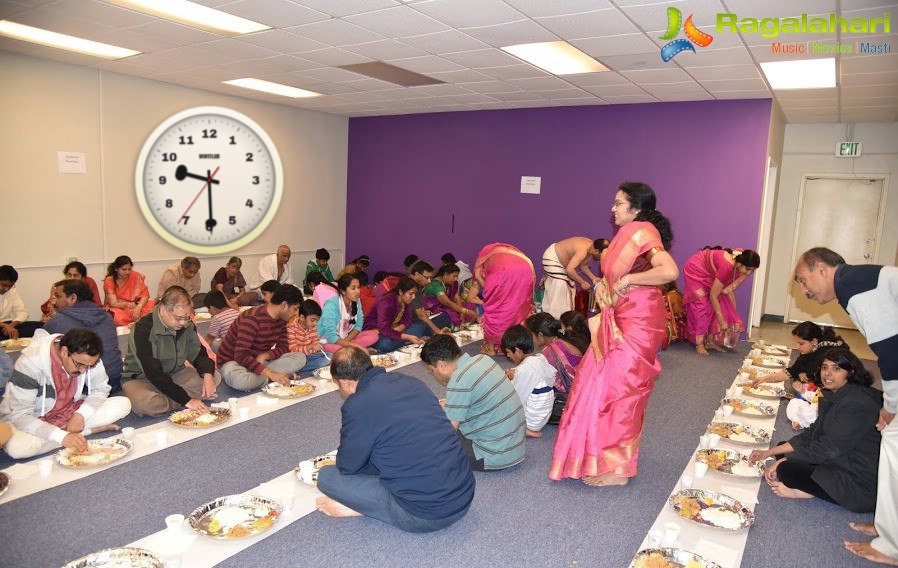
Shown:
9 h 29 min 36 s
